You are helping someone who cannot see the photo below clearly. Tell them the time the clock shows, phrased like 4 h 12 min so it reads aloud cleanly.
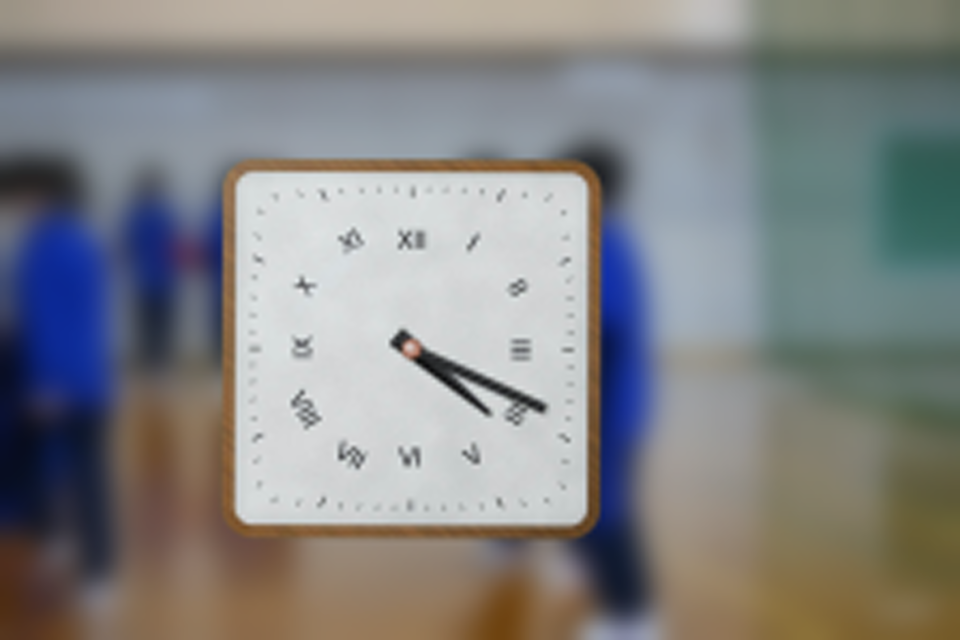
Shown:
4 h 19 min
